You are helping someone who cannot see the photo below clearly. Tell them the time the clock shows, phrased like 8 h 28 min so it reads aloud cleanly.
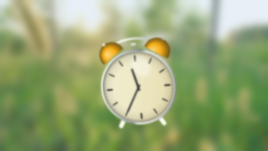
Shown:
11 h 35 min
